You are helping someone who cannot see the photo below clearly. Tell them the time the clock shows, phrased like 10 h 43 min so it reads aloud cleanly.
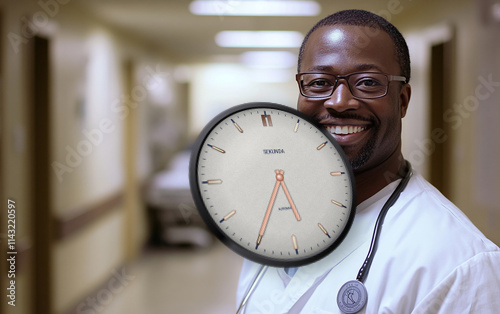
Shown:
5 h 35 min
